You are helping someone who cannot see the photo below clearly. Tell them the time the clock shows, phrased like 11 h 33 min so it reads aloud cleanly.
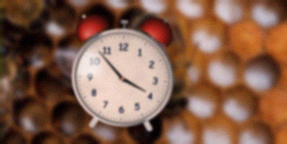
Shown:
3 h 53 min
